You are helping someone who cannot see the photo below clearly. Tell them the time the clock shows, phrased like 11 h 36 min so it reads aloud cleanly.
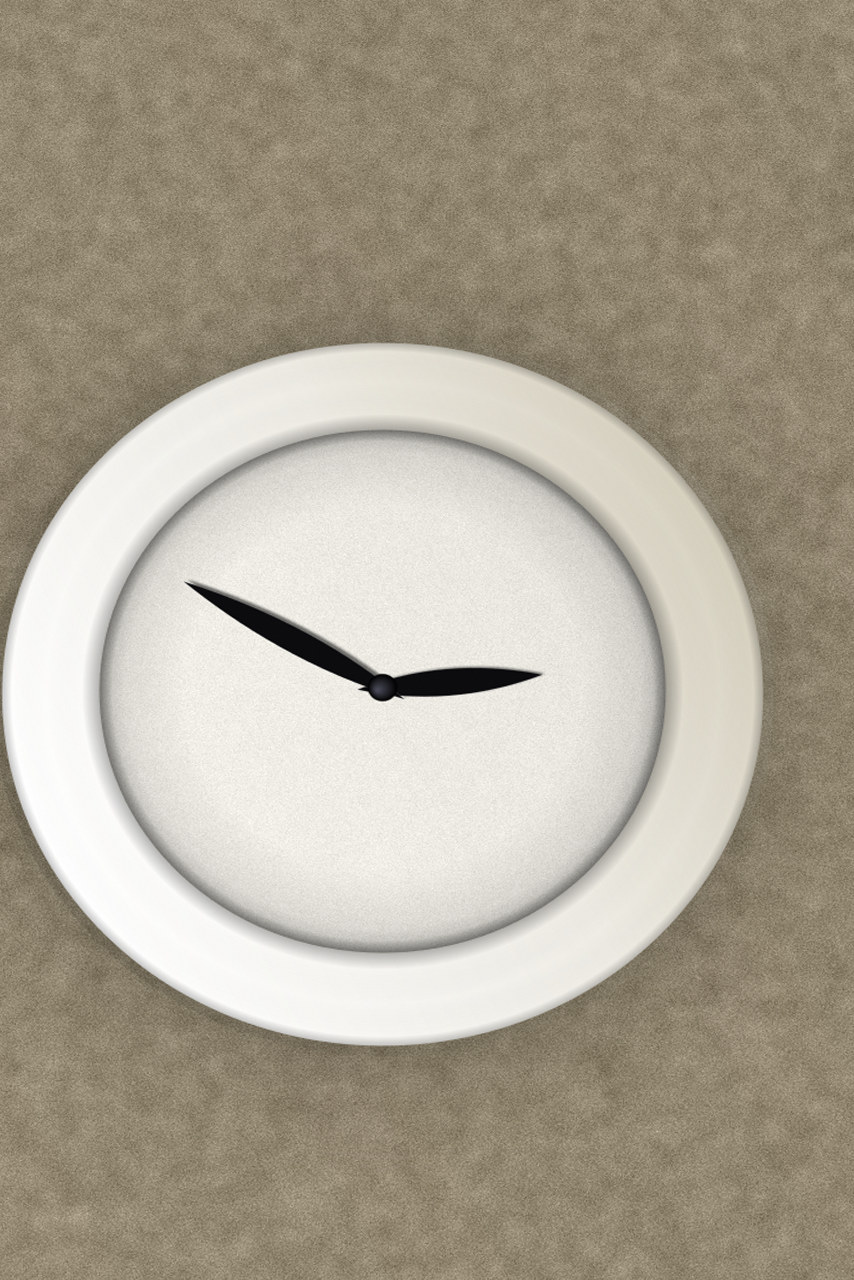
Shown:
2 h 50 min
